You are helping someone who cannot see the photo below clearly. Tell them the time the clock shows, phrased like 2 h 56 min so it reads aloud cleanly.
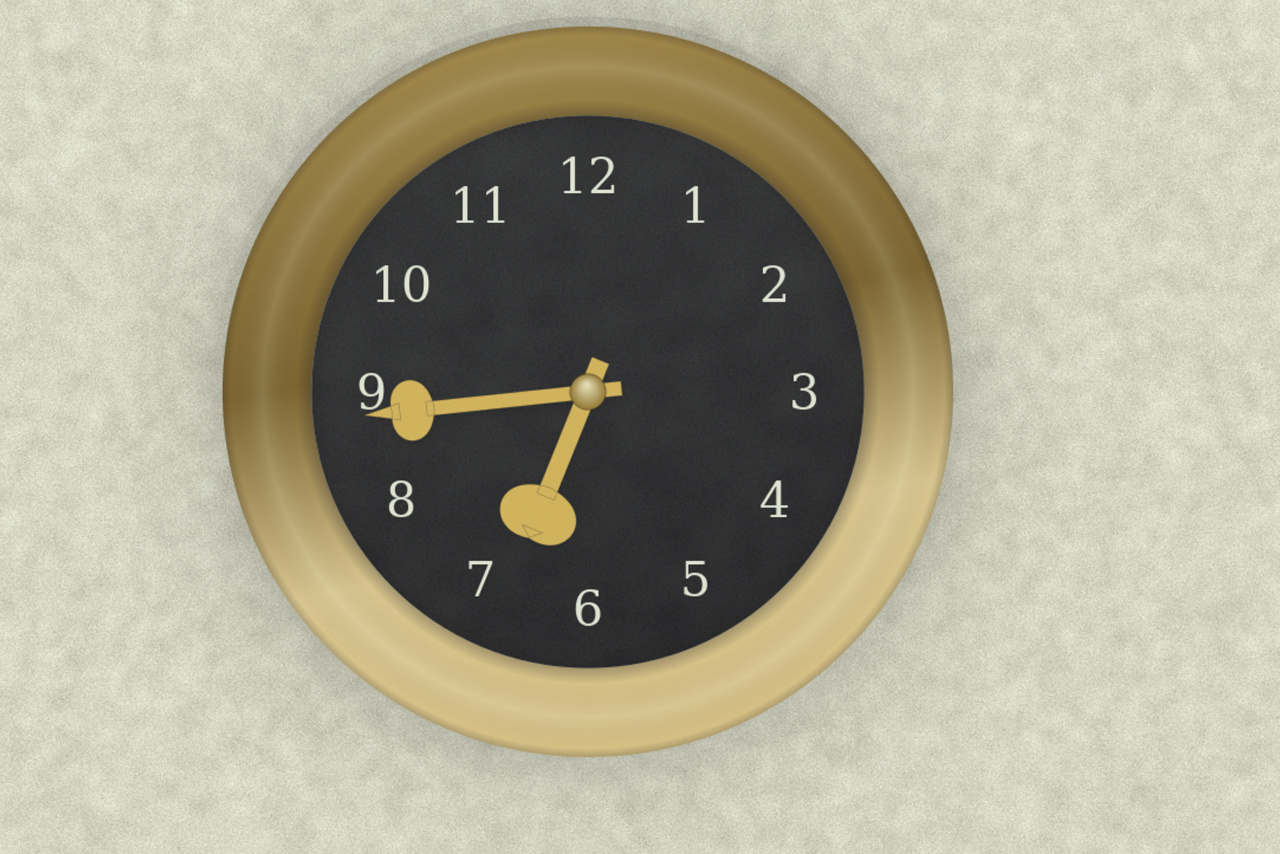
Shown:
6 h 44 min
